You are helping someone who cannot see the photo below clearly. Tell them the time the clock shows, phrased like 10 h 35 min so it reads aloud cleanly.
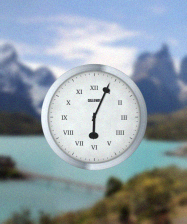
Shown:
6 h 04 min
